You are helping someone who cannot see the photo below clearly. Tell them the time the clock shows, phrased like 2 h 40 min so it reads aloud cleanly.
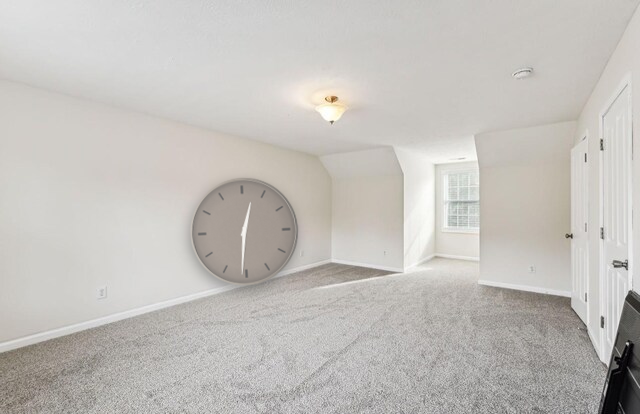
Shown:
12 h 31 min
